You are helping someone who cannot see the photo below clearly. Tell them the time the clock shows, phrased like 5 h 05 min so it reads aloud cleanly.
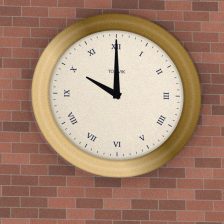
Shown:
10 h 00 min
